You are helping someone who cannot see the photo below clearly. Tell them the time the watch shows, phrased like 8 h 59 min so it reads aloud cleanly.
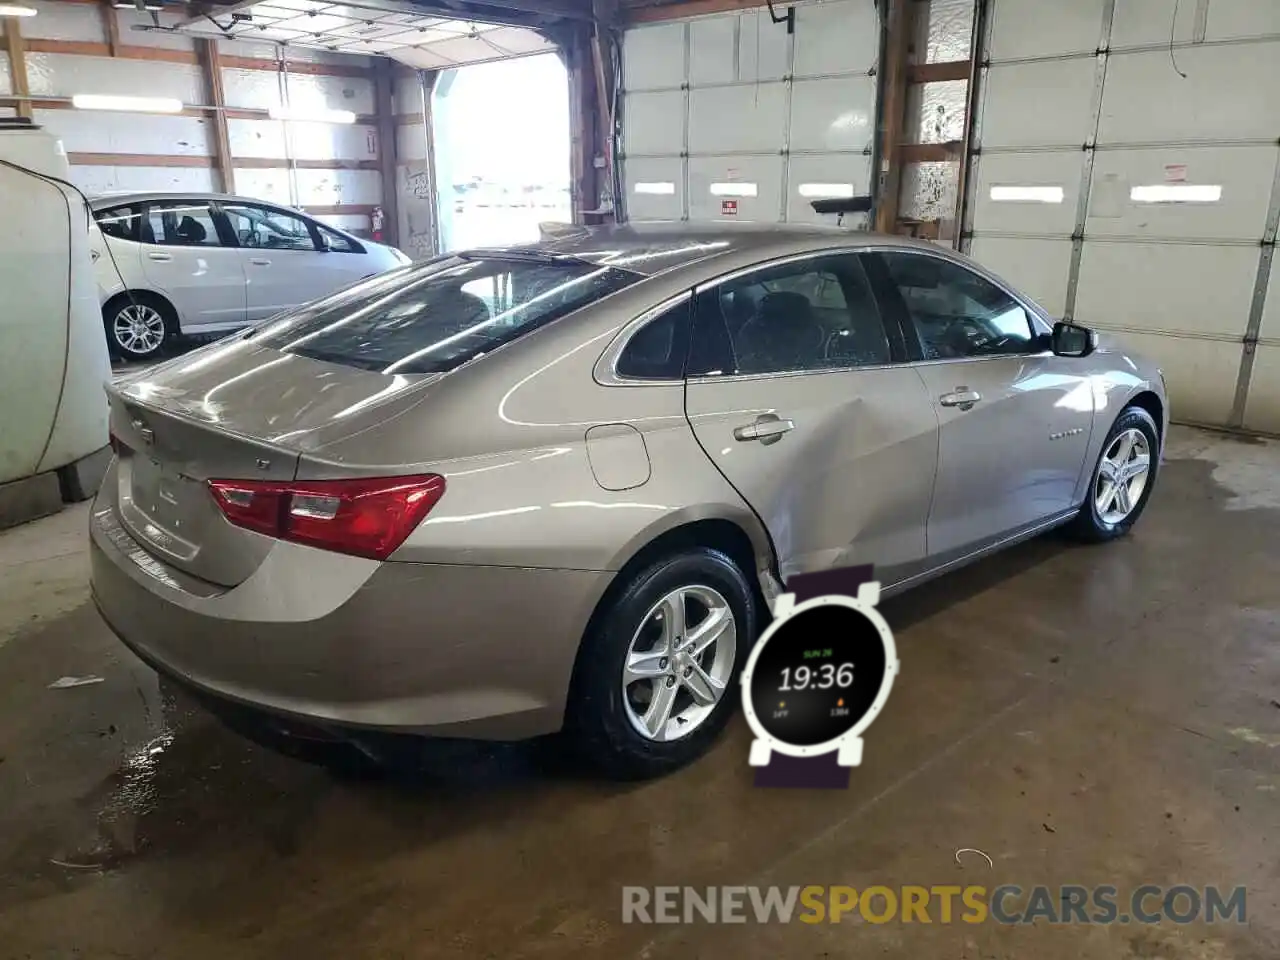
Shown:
19 h 36 min
